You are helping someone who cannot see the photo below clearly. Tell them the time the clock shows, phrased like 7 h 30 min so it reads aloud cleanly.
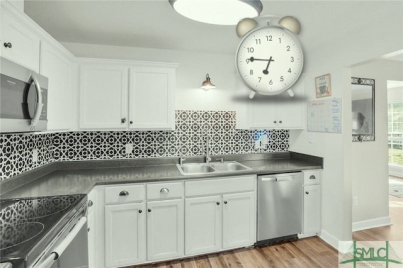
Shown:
6 h 46 min
